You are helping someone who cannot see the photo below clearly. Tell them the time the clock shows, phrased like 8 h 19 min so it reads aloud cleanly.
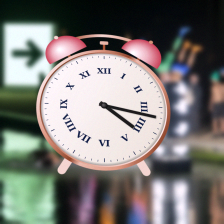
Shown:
4 h 17 min
